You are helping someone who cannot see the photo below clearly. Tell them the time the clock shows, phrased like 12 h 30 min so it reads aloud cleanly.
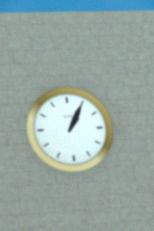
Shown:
1 h 05 min
